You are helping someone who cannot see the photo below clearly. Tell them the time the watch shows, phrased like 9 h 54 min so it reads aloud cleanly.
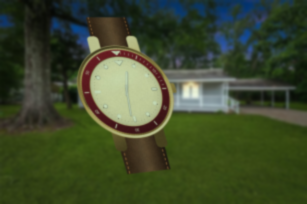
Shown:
12 h 31 min
